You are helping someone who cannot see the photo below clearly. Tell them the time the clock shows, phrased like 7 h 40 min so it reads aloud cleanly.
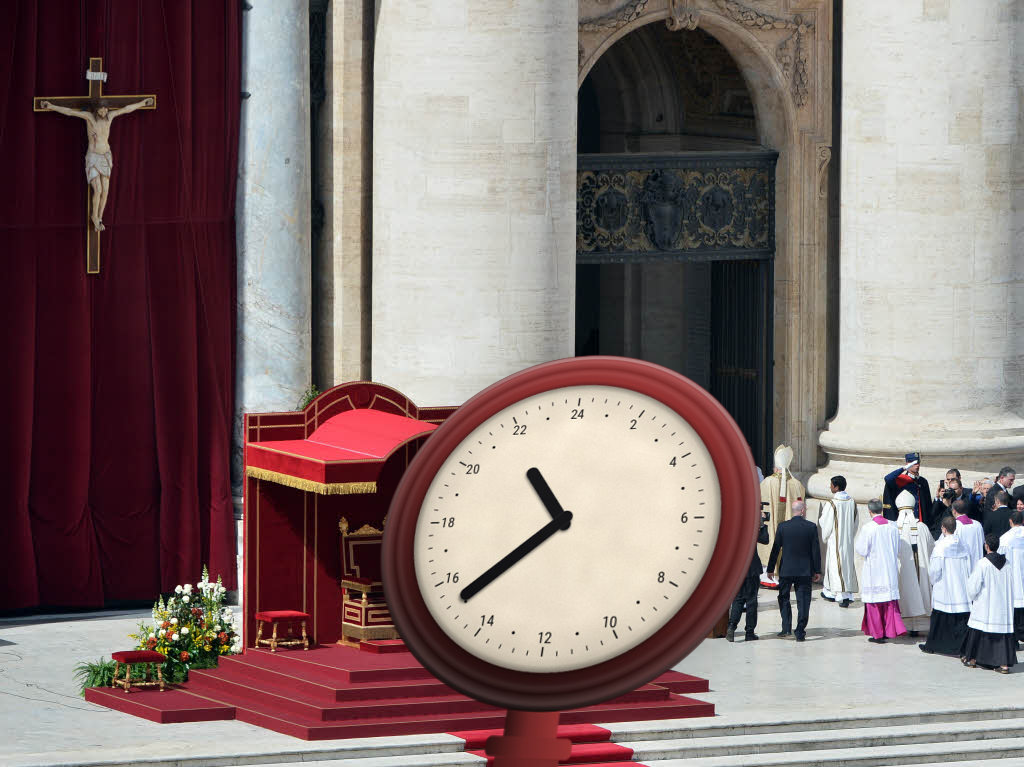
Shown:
21 h 38 min
